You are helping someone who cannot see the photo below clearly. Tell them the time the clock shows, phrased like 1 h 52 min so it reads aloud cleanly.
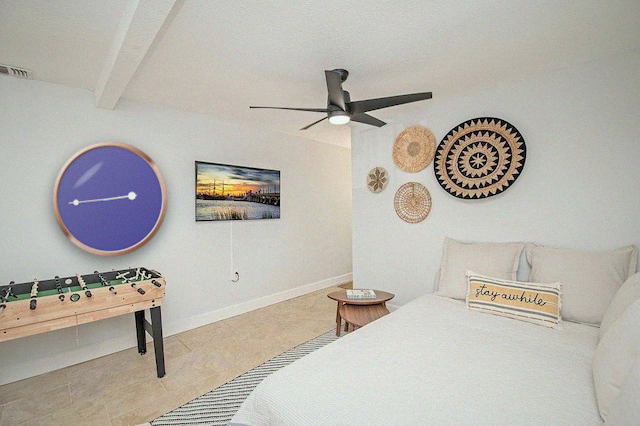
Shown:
2 h 44 min
